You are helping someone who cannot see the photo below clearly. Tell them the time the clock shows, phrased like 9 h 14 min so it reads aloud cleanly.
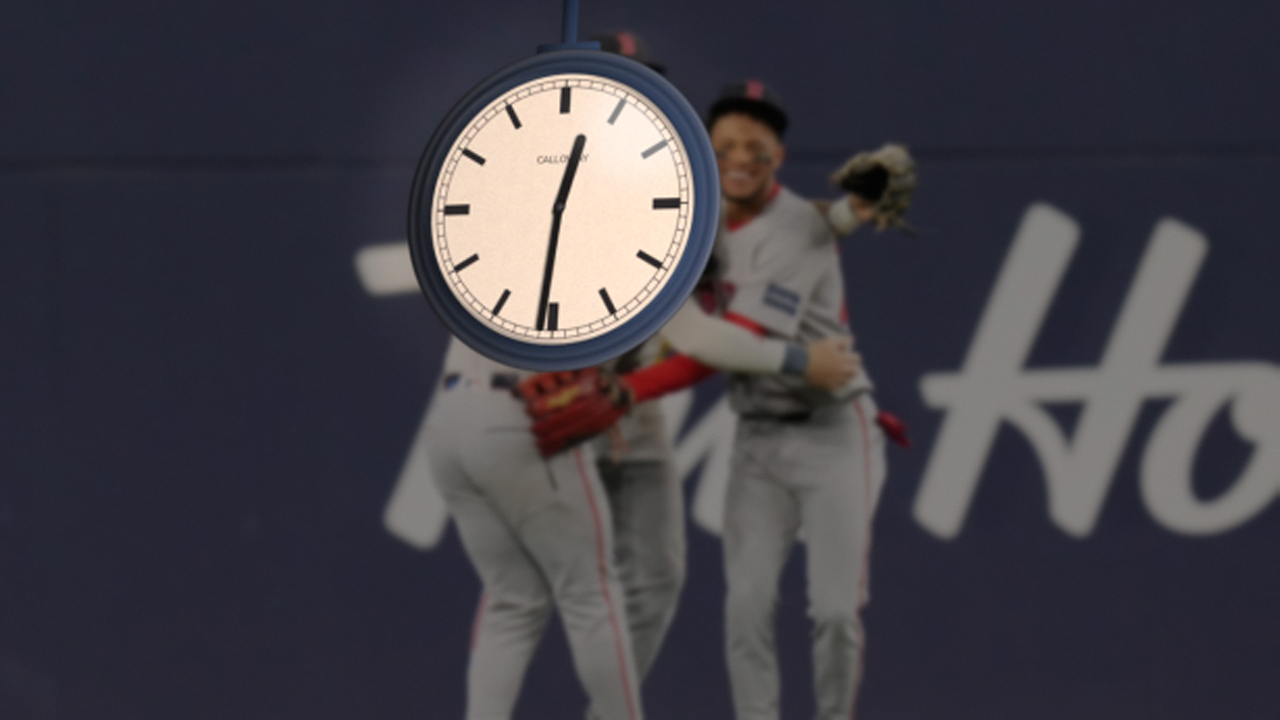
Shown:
12 h 31 min
